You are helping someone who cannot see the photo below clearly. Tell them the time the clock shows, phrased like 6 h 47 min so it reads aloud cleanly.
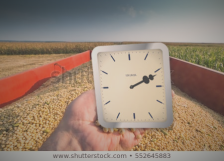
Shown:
2 h 11 min
